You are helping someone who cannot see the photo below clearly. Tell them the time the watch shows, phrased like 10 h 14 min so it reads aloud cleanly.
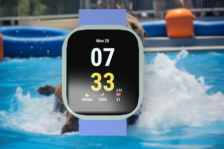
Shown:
7 h 33 min
